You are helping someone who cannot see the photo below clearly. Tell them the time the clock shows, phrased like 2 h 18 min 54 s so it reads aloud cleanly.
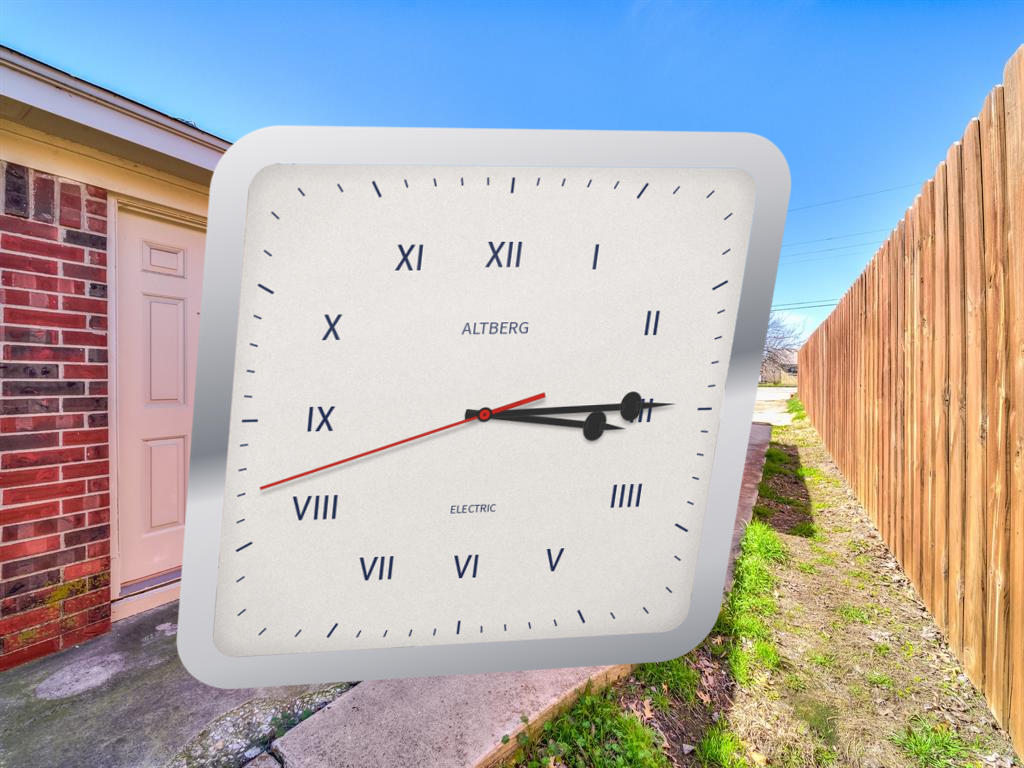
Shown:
3 h 14 min 42 s
